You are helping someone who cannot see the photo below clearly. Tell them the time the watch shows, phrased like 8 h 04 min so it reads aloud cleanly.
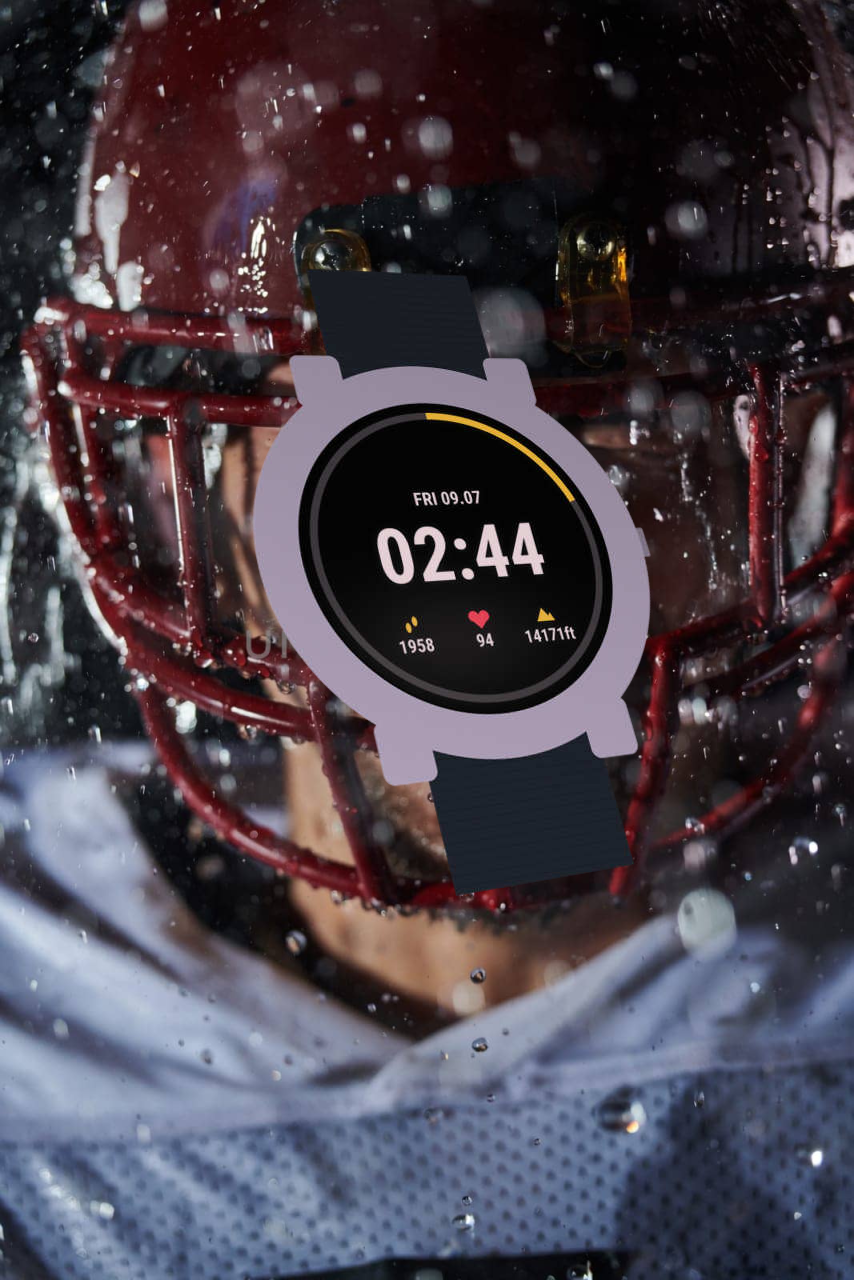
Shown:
2 h 44 min
